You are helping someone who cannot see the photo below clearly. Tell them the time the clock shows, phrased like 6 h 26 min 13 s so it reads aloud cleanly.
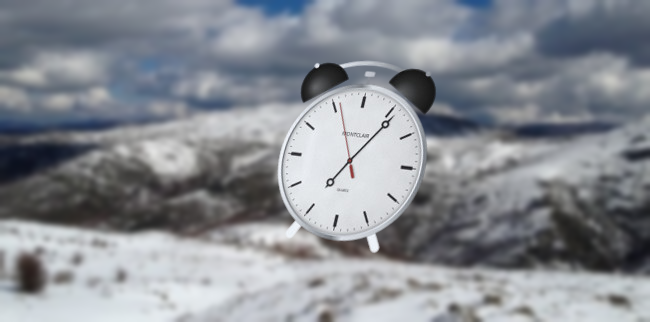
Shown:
7 h 05 min 56 s
